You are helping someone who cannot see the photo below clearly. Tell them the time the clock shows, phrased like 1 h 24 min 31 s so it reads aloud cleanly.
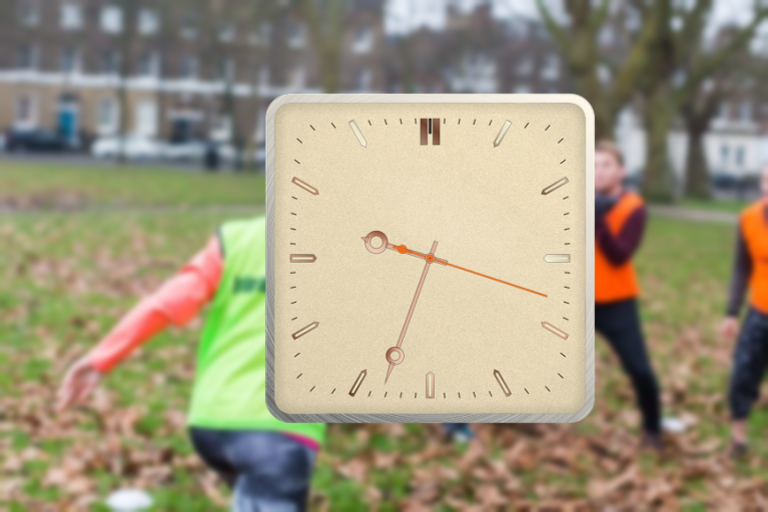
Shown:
9 h 33 min 18 s
